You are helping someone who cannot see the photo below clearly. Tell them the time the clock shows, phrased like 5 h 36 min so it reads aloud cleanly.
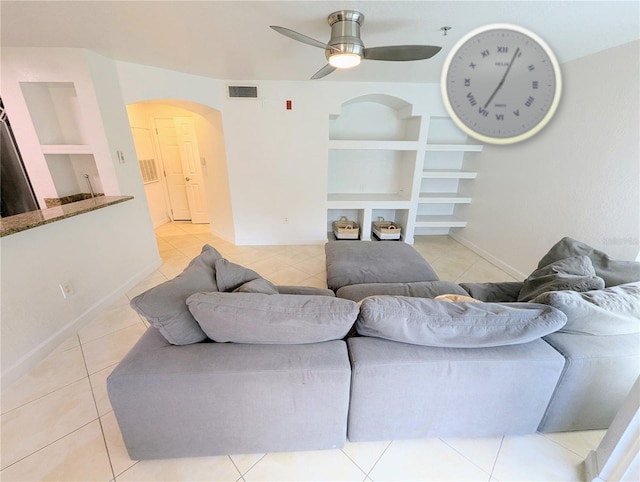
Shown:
7 h 04 min
